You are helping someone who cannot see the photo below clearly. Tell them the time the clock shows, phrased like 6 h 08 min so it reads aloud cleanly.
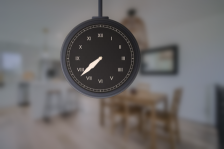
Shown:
7 h 38 min
